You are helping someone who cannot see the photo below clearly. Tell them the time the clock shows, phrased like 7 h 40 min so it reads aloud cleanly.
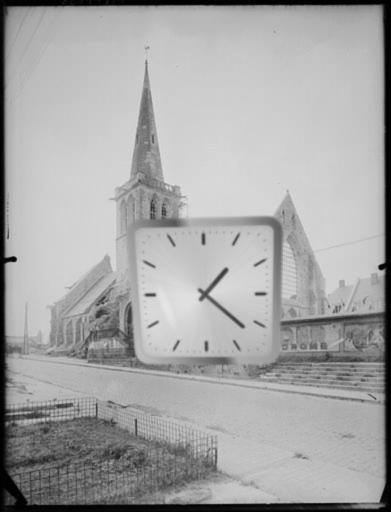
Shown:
1 h 22 min
